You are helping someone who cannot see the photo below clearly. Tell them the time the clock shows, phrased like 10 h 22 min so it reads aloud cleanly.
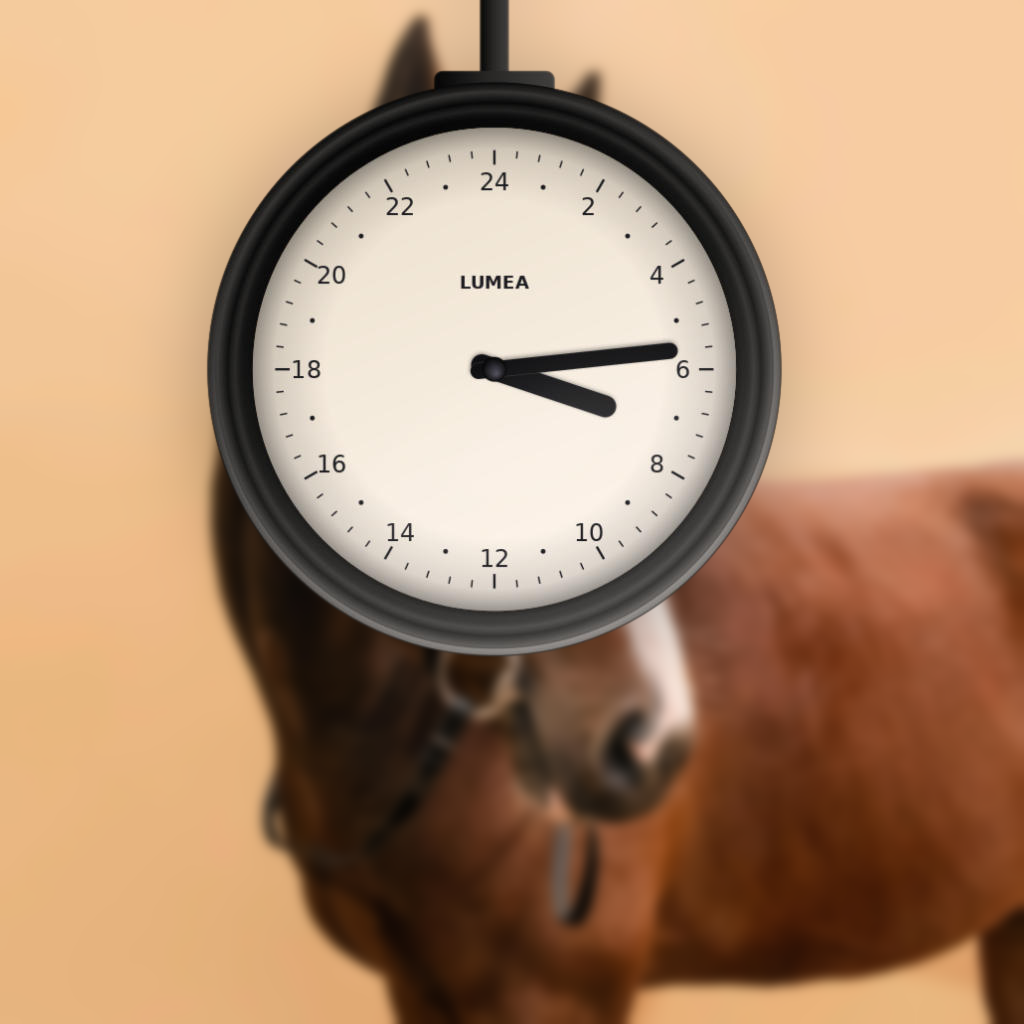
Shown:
7 h 14 min
